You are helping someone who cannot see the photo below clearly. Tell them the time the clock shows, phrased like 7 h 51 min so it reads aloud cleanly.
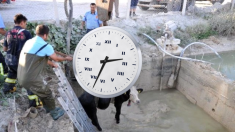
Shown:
2 h 33 min
